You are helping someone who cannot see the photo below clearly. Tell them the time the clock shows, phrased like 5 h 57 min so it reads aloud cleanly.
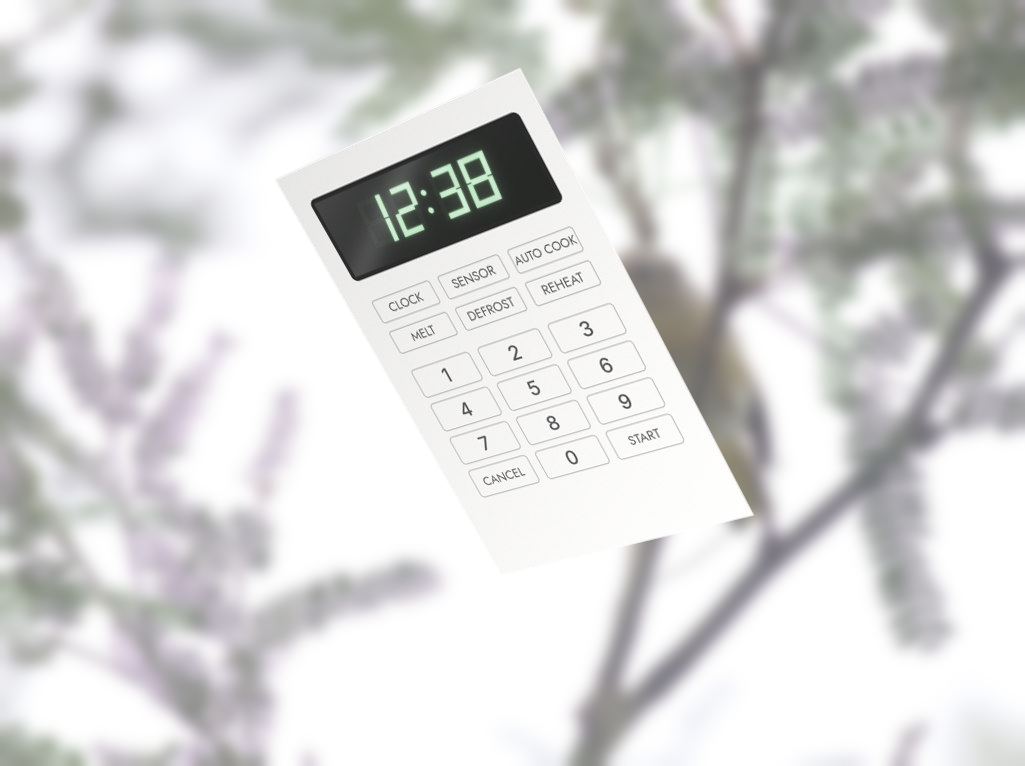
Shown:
12 h 38 min
